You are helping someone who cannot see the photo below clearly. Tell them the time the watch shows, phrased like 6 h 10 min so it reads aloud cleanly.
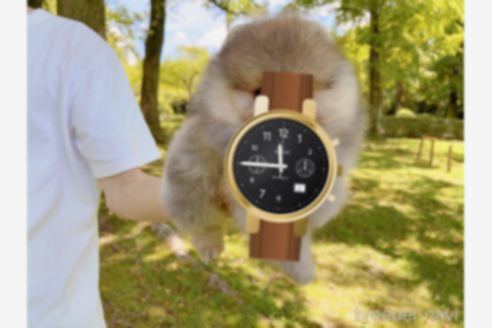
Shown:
11 h 45 min
